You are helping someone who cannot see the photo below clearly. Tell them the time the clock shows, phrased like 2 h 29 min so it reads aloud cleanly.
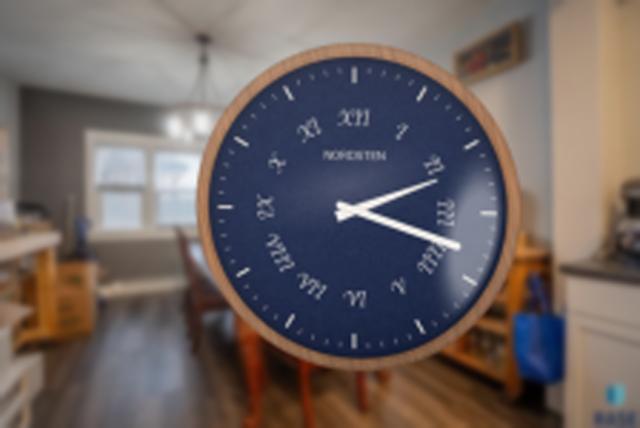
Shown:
2 h 18 min
